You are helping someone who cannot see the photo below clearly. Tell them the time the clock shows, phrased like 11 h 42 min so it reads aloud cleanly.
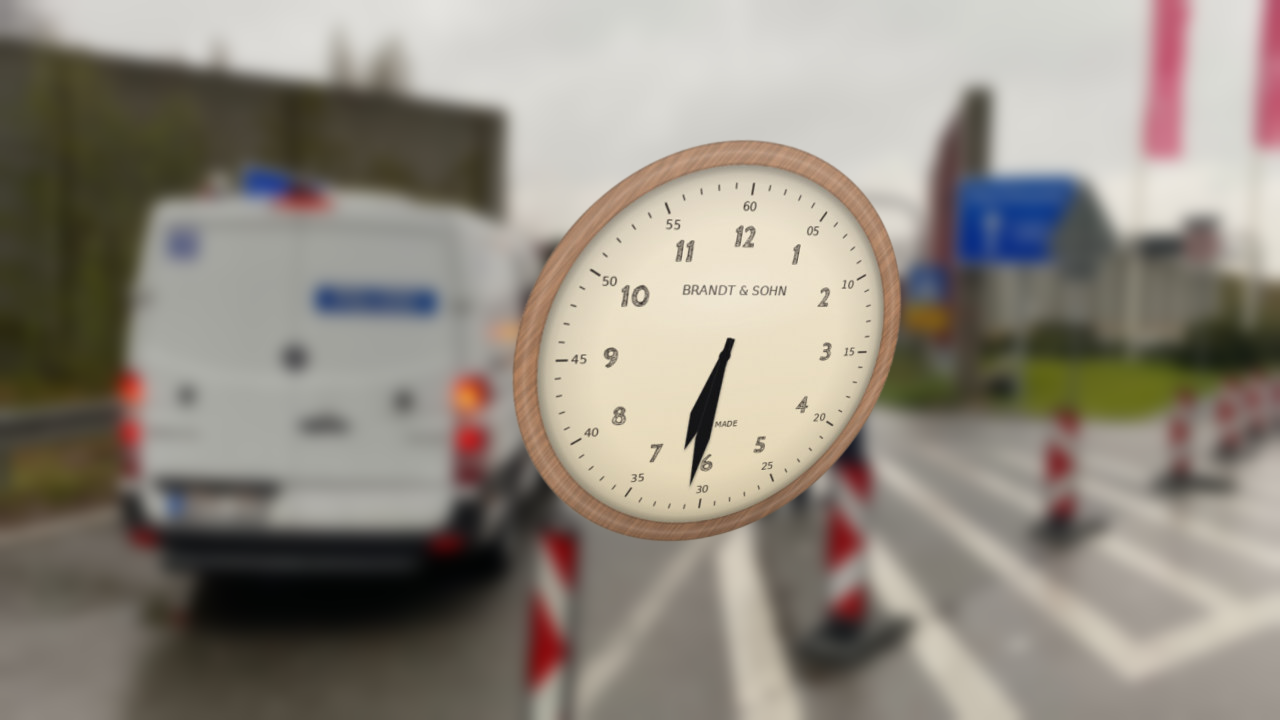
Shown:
6 h 31 min
